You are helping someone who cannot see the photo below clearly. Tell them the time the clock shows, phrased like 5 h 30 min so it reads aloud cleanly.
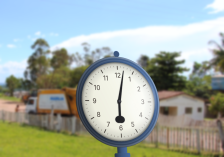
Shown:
6 h 02 min
